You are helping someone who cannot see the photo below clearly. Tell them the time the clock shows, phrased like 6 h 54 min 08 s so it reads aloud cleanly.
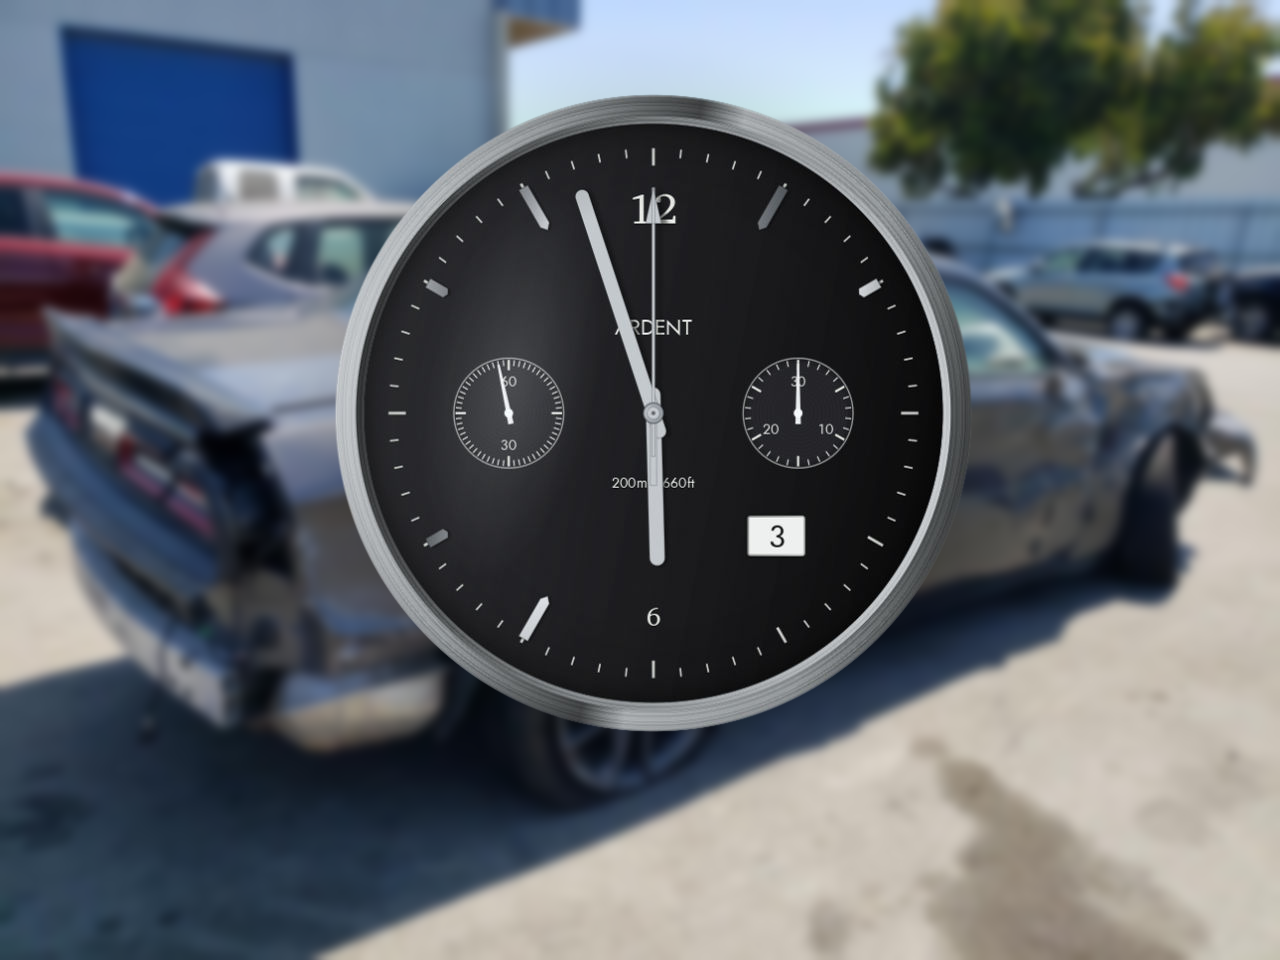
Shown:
5 h 56 min 58 s
